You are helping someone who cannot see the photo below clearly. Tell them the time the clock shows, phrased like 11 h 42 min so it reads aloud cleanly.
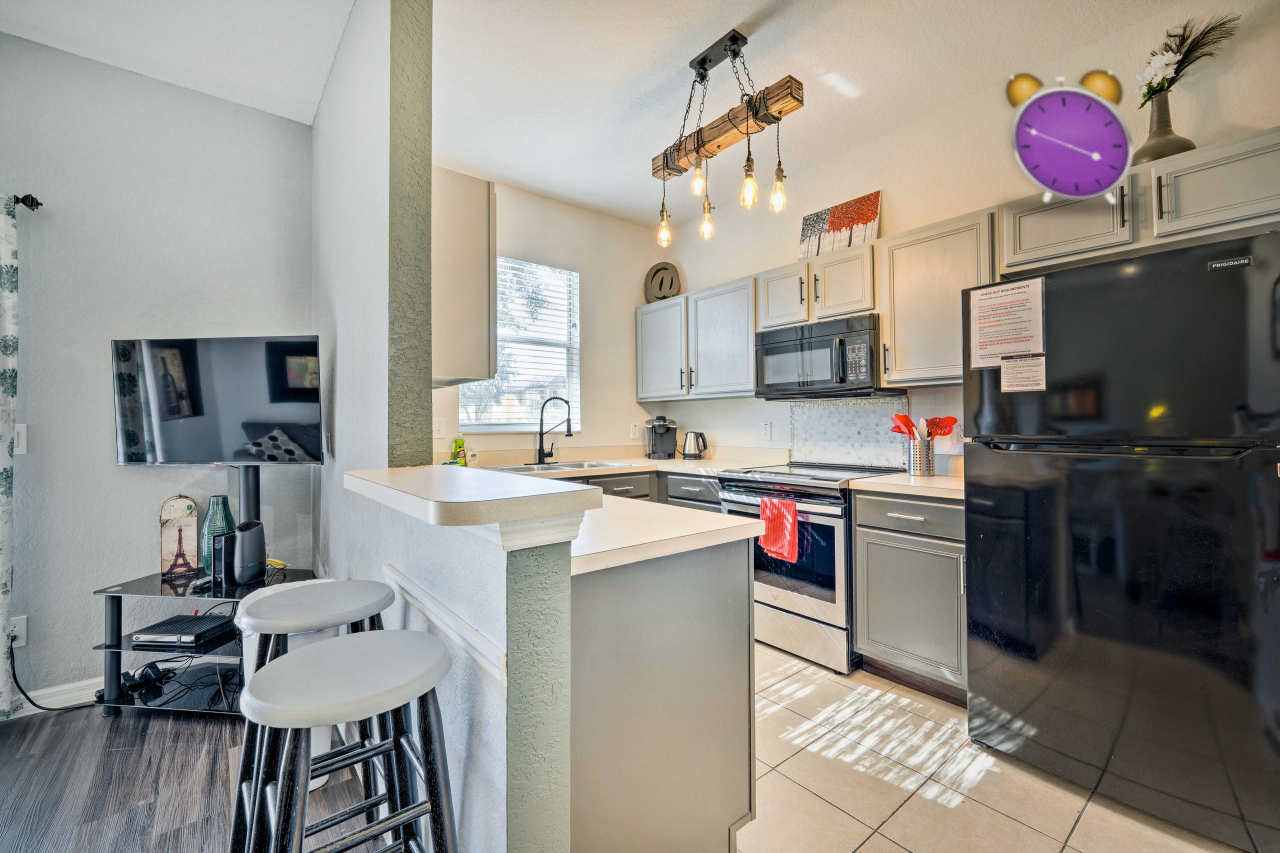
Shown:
3 h 49 min
